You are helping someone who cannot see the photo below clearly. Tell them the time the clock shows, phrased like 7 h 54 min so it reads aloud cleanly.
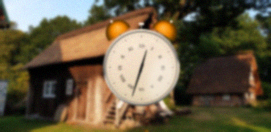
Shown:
12 h 33 min
